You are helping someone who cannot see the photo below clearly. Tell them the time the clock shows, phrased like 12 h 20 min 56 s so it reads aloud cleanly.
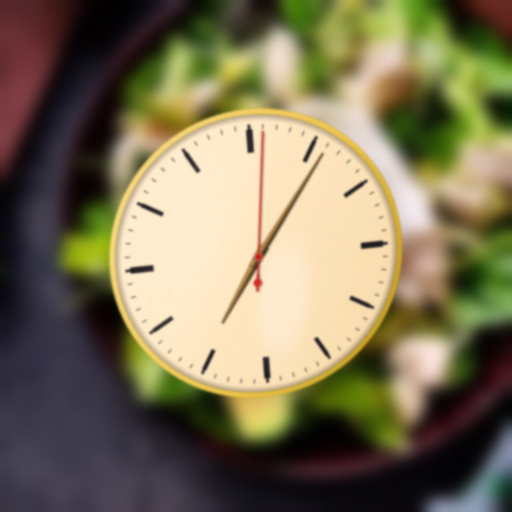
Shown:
7 h 06 min 01 s
